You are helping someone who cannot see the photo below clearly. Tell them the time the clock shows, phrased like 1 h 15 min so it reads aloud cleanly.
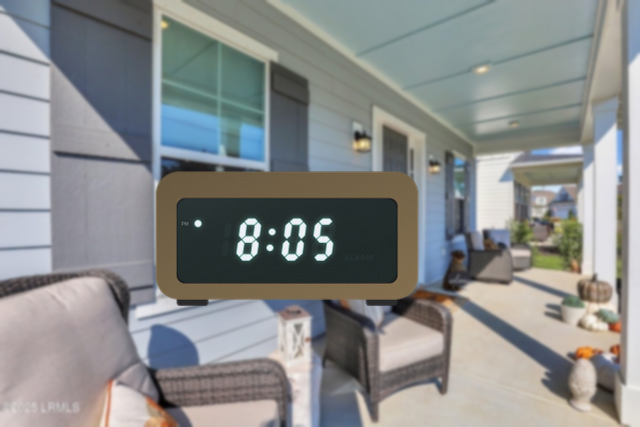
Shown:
8 h 05 min
